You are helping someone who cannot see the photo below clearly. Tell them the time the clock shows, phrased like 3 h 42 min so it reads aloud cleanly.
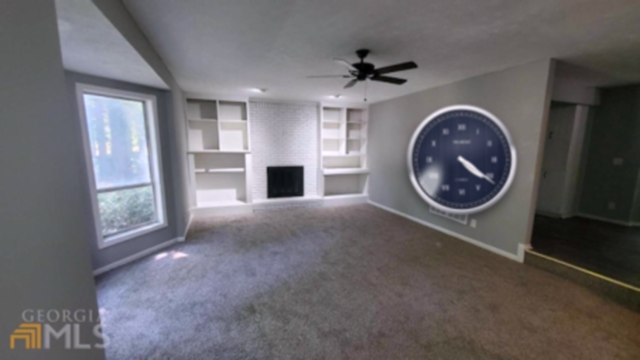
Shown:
4 h 21 min
